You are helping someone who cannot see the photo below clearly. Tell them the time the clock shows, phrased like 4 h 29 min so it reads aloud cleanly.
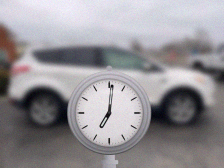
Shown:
7 h 01 min
